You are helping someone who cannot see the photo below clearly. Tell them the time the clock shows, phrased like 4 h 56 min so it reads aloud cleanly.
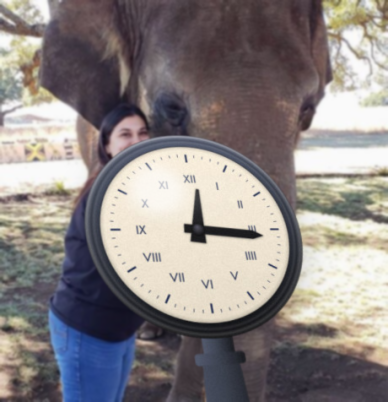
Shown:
12 h 16 min
